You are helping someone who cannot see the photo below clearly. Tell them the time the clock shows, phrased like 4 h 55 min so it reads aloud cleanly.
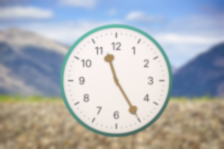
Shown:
11 h 25 min
